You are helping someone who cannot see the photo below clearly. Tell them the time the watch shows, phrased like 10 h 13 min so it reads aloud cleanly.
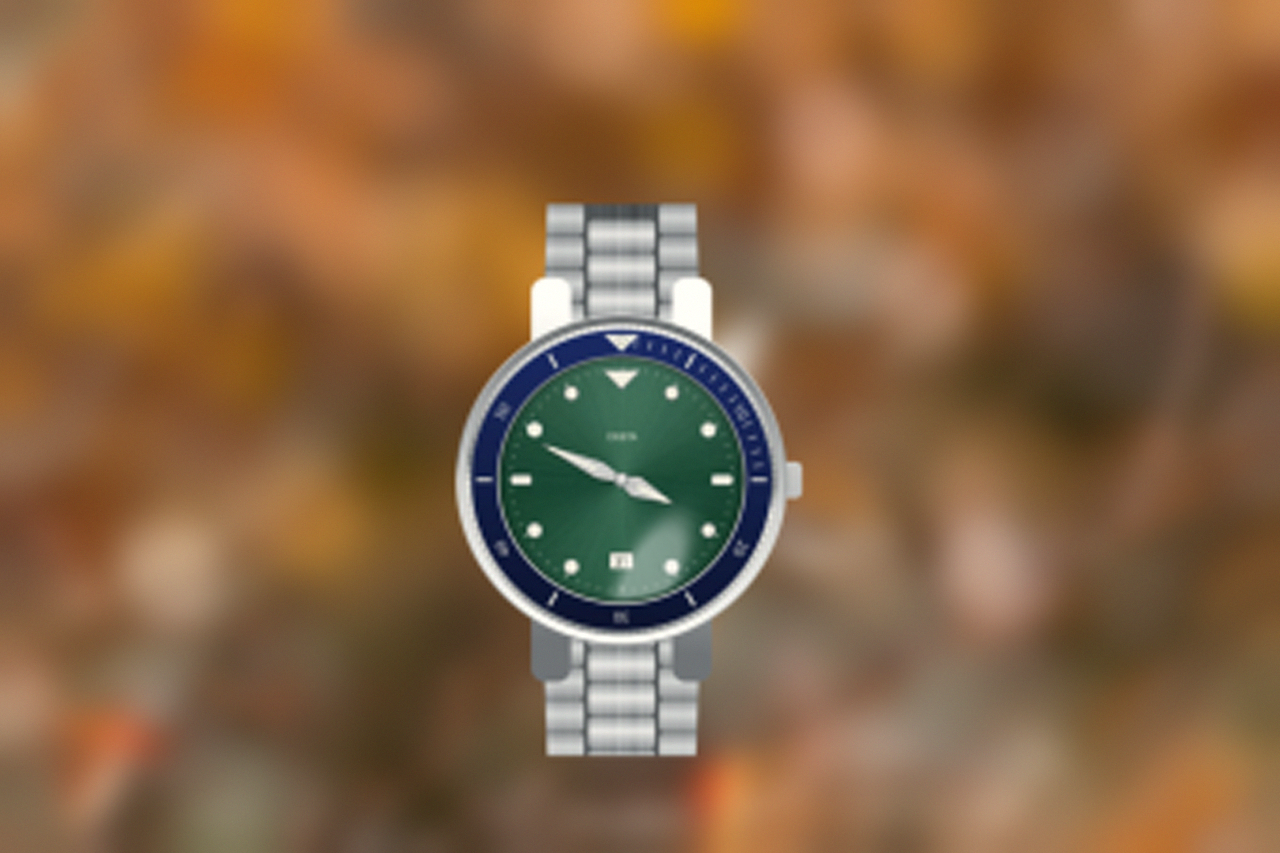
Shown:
3 h 49 min
